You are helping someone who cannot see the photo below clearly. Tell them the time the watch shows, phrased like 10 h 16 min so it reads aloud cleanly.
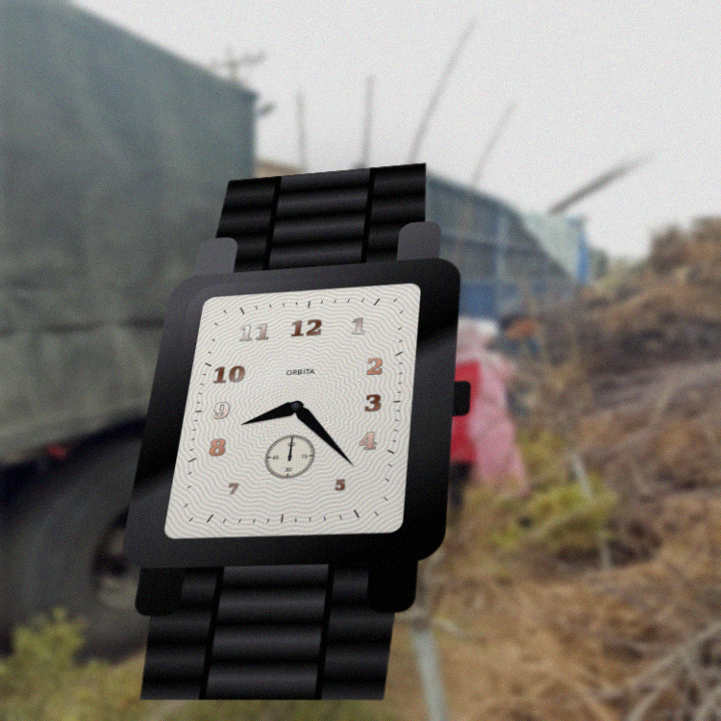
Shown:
8 h 23 min
